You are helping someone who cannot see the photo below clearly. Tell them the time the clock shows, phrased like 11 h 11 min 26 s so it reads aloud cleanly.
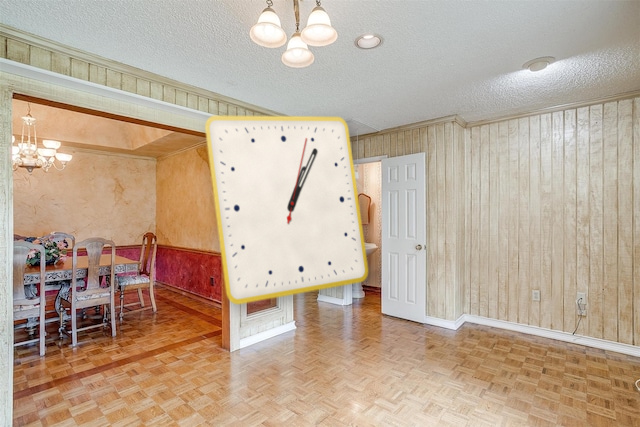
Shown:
1 h 06 min 04 s
